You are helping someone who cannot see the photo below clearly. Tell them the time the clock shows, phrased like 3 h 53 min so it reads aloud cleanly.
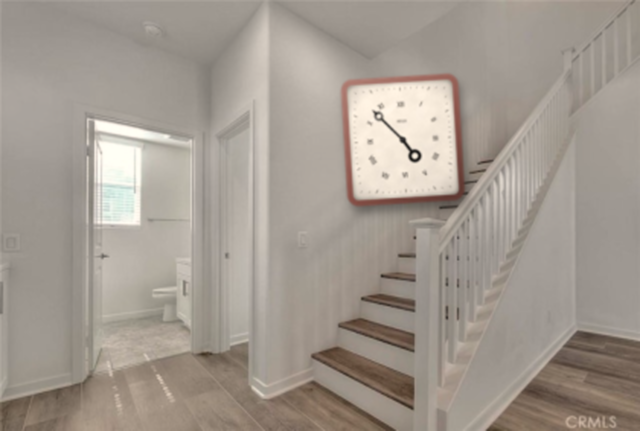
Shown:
4 h 53 min
